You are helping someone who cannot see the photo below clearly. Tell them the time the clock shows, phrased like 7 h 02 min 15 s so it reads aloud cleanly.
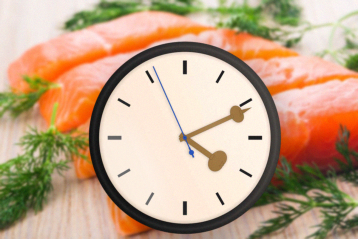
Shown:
4 h 10 min 56 s
